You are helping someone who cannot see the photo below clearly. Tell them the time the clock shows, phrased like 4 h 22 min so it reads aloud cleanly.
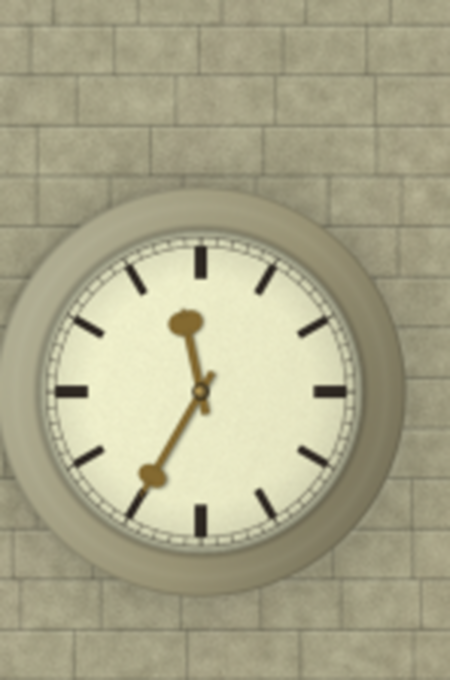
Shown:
11 h 35 min
